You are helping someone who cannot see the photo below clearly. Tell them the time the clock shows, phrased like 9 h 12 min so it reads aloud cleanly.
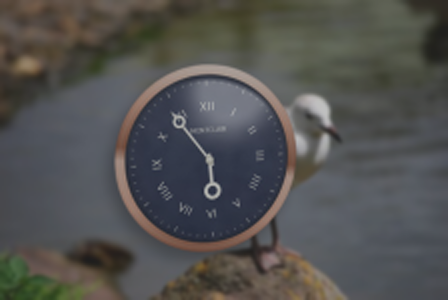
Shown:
5 h 54 min
